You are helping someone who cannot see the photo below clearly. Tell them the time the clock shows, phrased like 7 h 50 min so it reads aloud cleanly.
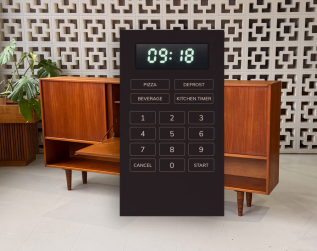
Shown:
9 h 18 min
